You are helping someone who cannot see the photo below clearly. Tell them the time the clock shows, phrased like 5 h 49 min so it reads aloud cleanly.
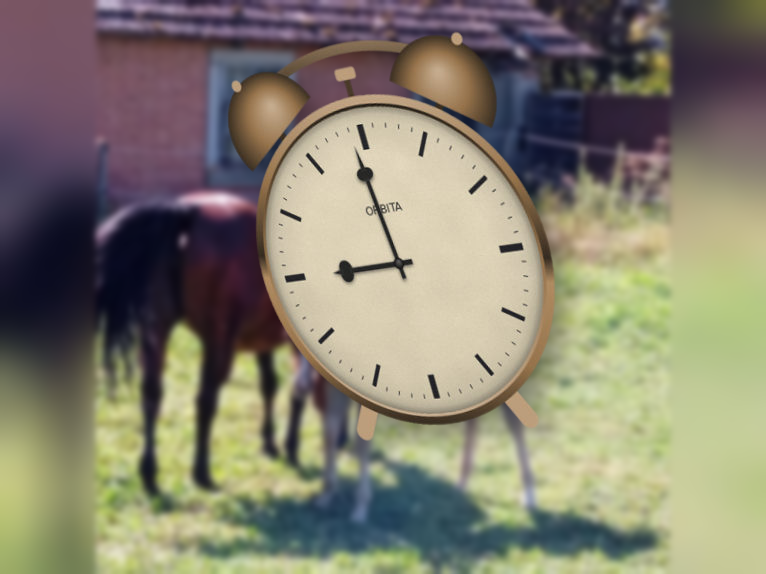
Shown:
8 h 59 min
